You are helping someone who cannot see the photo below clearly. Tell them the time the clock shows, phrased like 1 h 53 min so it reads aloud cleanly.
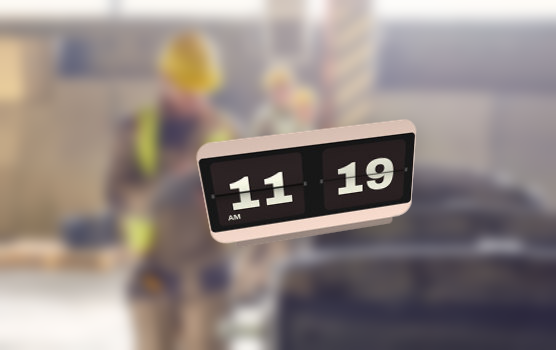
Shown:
11 h 19 min
